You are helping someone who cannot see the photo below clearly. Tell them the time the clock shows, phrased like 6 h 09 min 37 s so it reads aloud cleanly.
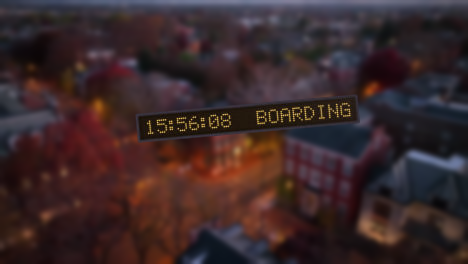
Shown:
15 h 56 min 08 s
